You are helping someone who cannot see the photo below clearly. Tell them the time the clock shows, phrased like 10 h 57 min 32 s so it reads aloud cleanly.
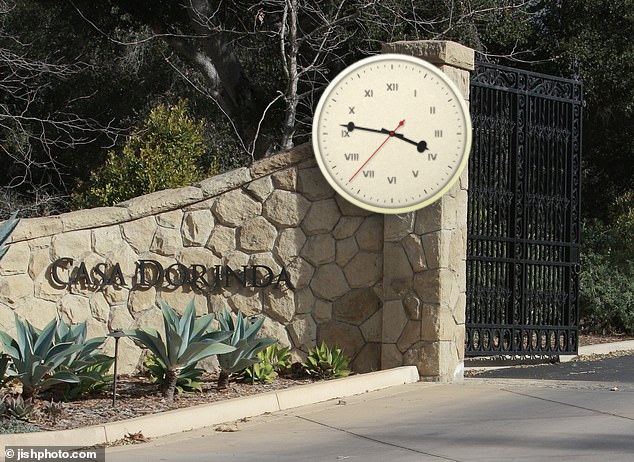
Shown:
3 h 46 min 37 s
